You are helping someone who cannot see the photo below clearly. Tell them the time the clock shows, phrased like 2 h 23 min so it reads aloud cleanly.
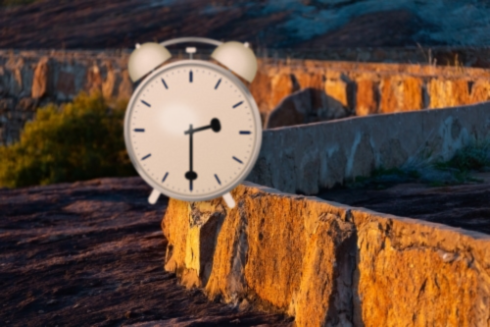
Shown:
2 h 30 min
